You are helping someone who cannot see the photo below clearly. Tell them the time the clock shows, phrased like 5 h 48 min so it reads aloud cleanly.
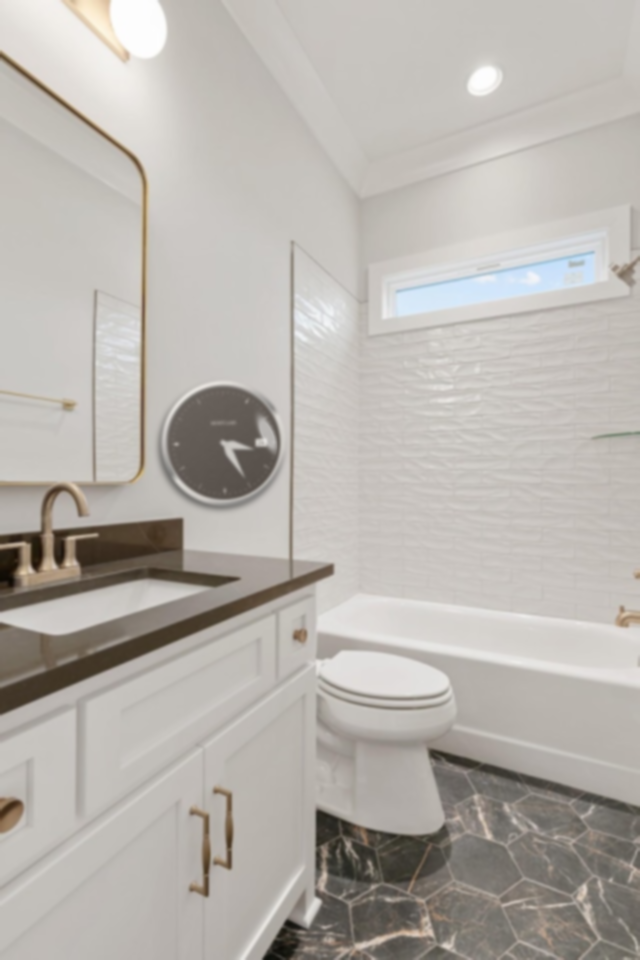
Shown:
3 h 25 min
